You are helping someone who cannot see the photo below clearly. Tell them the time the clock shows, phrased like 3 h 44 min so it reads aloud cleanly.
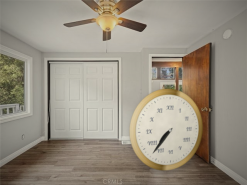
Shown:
7 h 37 min
